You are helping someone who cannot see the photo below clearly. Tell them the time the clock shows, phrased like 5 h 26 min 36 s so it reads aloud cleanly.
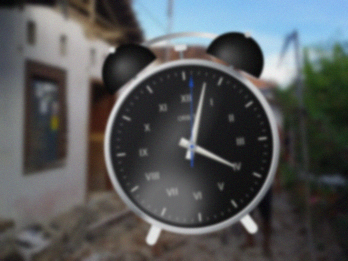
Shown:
4 h 03 min 01 s
